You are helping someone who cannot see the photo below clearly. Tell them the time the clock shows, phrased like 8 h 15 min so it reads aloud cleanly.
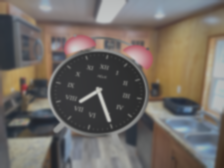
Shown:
7 h 25 min
